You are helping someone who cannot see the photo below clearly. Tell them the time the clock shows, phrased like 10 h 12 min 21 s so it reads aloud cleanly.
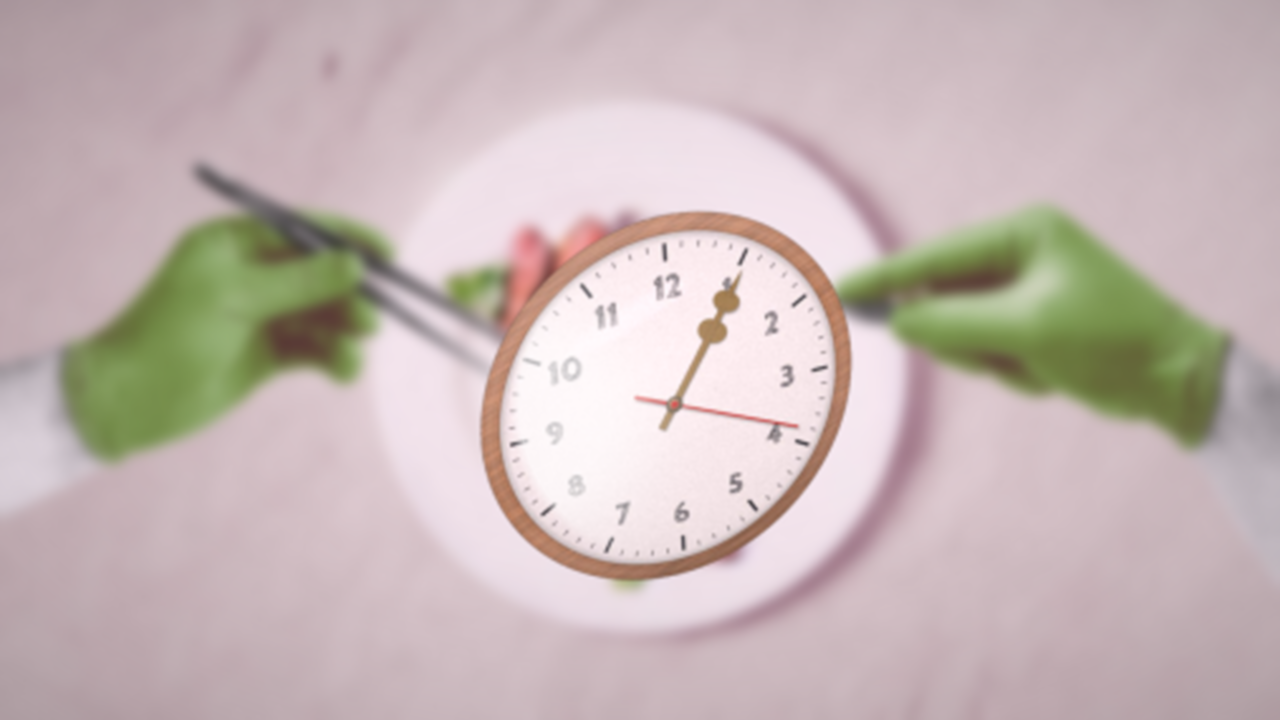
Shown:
1 h 05 min 19 s
